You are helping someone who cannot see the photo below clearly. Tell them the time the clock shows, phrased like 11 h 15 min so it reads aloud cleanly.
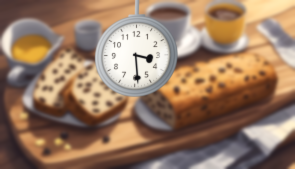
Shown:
3 h 29 min
